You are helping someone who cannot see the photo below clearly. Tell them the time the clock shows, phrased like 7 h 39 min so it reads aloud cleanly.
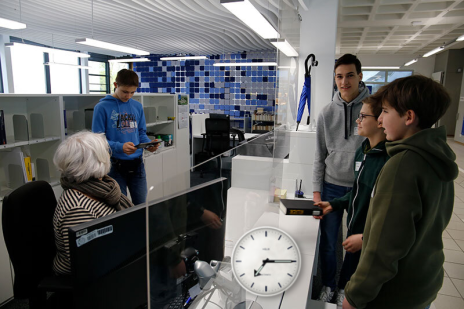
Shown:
7 h 15 min
